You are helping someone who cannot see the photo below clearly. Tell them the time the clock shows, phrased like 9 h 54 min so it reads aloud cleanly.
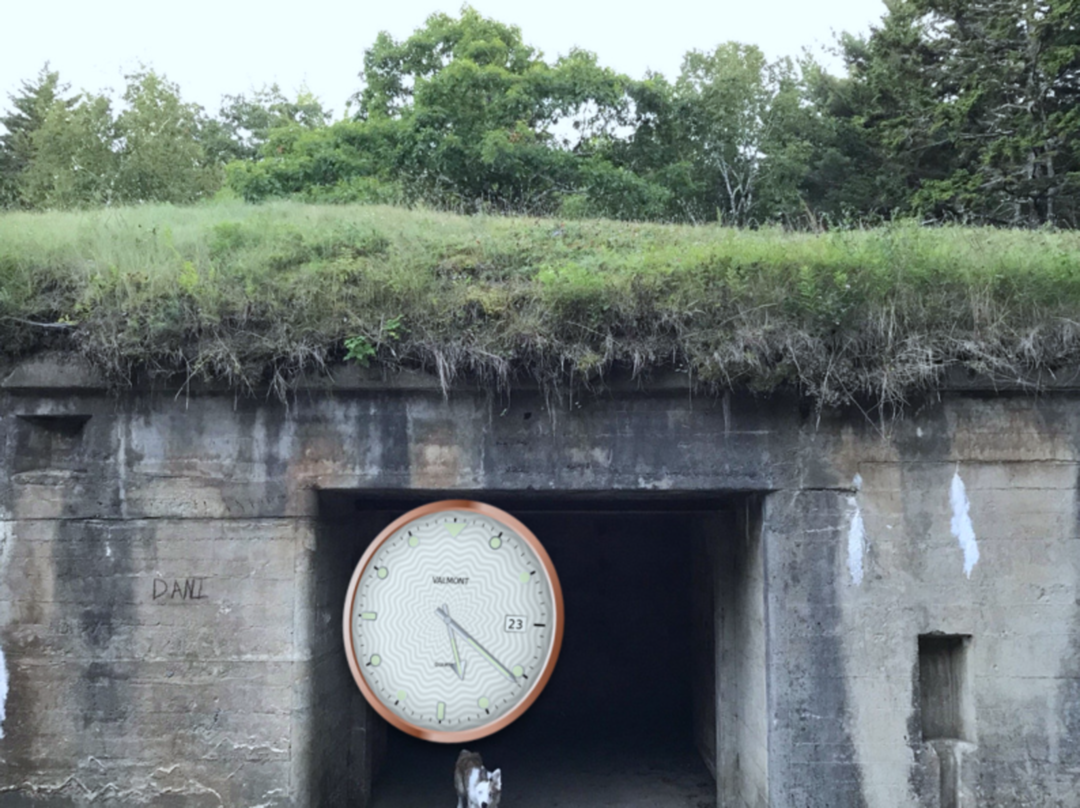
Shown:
5 h 21 min
